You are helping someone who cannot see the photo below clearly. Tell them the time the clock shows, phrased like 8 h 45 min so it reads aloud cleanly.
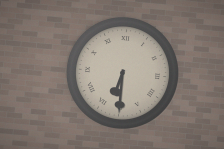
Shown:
6 h 30 min
